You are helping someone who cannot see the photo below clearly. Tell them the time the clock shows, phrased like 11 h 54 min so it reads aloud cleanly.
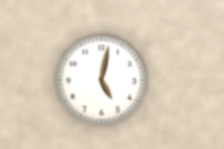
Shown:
5 h 02 min
